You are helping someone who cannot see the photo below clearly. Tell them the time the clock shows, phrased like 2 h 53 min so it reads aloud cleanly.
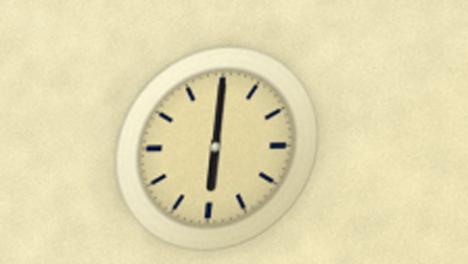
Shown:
6 h 00 min
